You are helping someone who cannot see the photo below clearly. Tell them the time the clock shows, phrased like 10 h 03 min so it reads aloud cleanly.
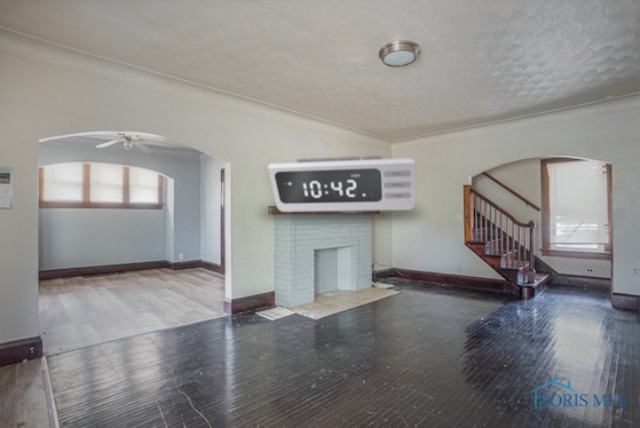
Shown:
10 h 42 min
